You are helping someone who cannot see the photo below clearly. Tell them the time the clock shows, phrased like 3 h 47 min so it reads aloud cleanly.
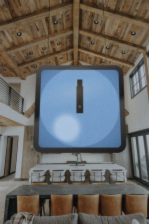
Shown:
12 h 00 min
